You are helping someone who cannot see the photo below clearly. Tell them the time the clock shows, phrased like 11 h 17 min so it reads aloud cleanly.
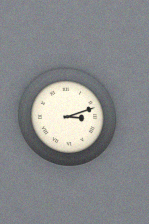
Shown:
3 h 12 min
